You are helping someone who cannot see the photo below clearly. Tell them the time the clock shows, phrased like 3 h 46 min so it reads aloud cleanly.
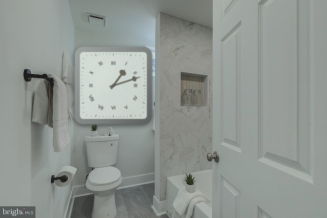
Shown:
1 h 12 min
